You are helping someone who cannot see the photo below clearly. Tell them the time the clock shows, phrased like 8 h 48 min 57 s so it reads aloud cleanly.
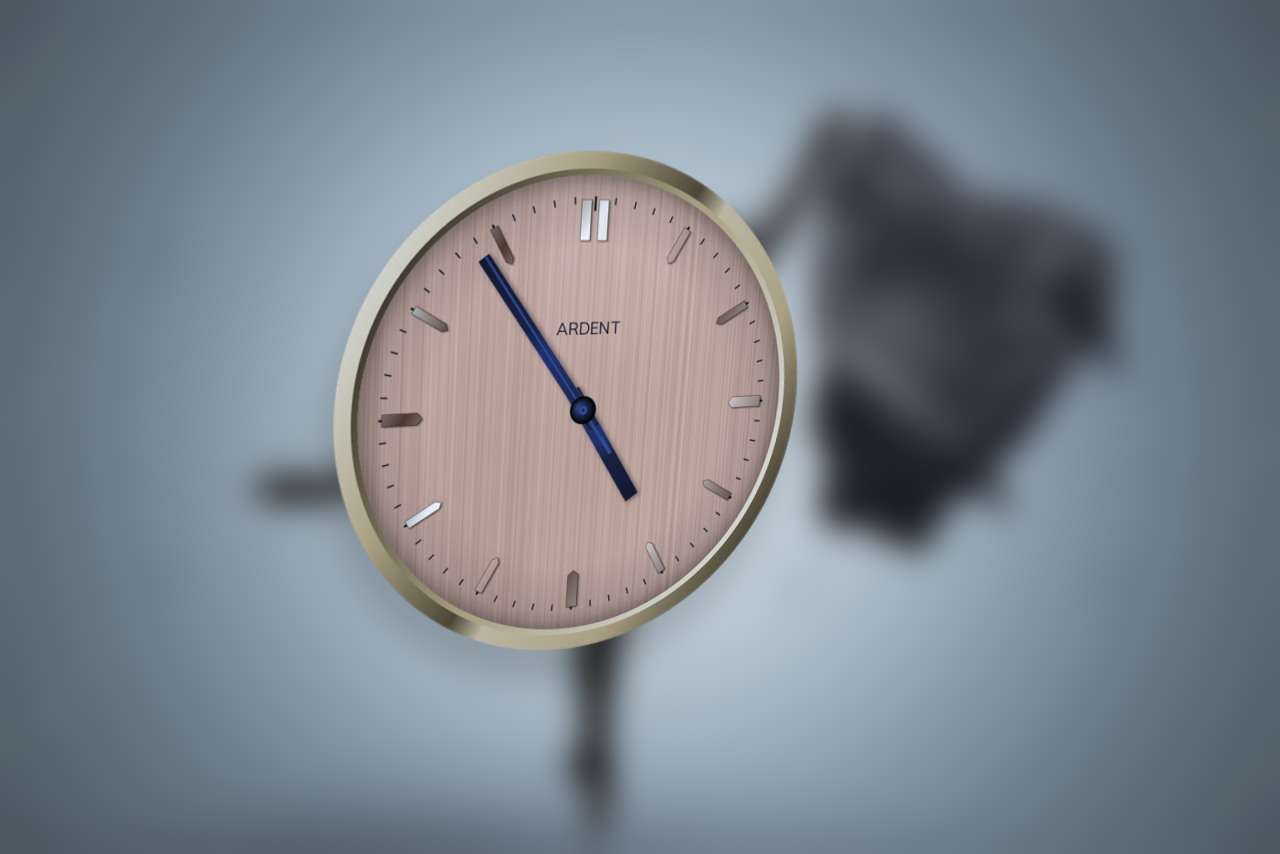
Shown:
4 h 53 min 54 s
